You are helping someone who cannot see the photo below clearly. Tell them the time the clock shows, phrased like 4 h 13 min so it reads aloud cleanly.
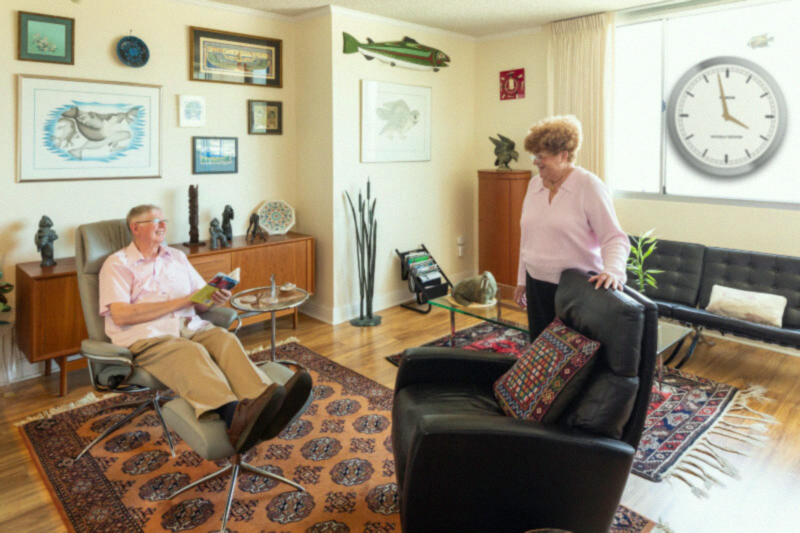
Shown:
3 h 58 min
